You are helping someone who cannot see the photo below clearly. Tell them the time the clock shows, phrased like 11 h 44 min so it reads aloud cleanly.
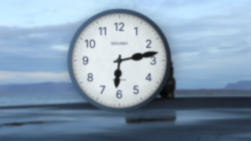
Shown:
6 h 13 min
